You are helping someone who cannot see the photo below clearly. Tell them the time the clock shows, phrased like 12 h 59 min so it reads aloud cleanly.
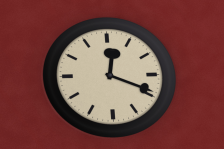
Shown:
12 h 19 min
